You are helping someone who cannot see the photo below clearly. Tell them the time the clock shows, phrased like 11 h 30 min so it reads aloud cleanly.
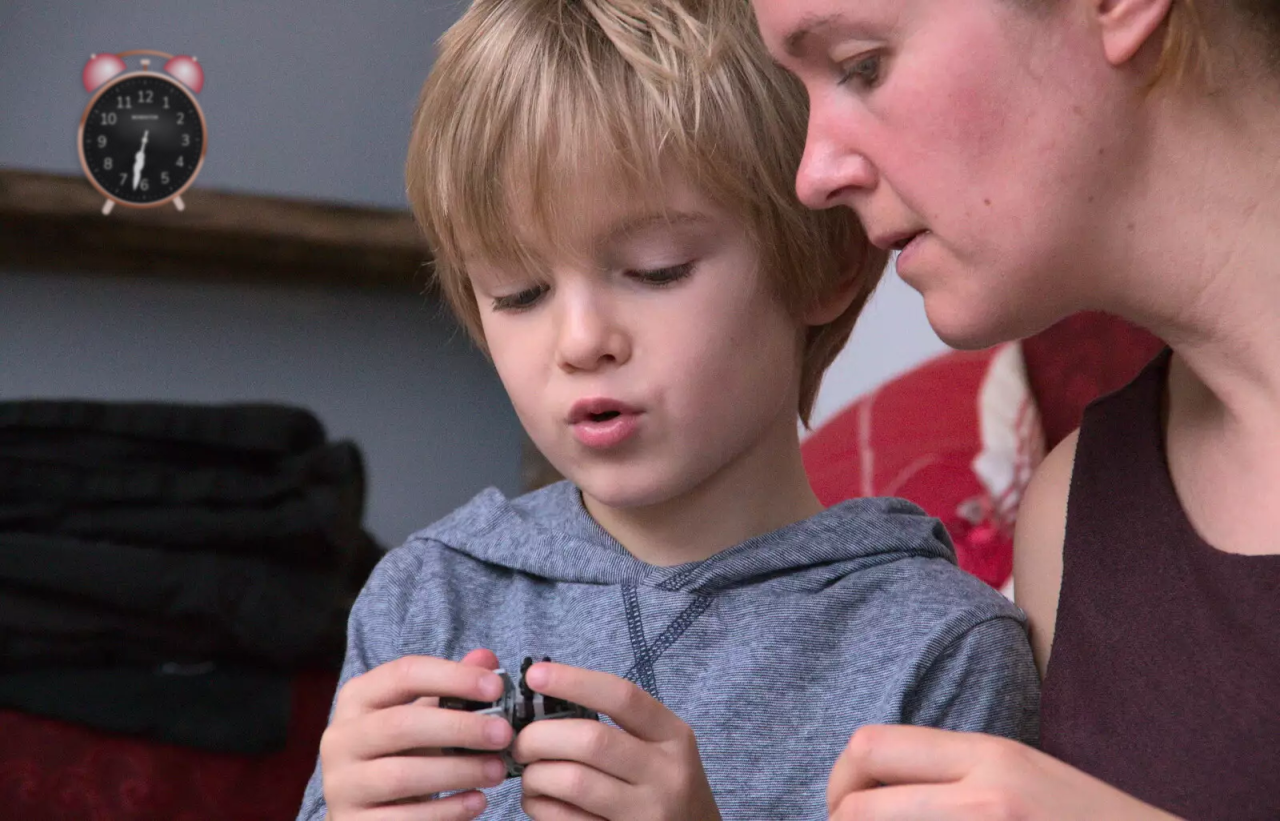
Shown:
6 h 32 min
